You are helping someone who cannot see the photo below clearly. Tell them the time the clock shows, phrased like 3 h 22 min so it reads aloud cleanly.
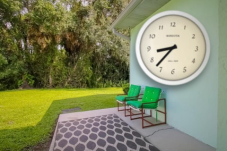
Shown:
8 h 37 min
